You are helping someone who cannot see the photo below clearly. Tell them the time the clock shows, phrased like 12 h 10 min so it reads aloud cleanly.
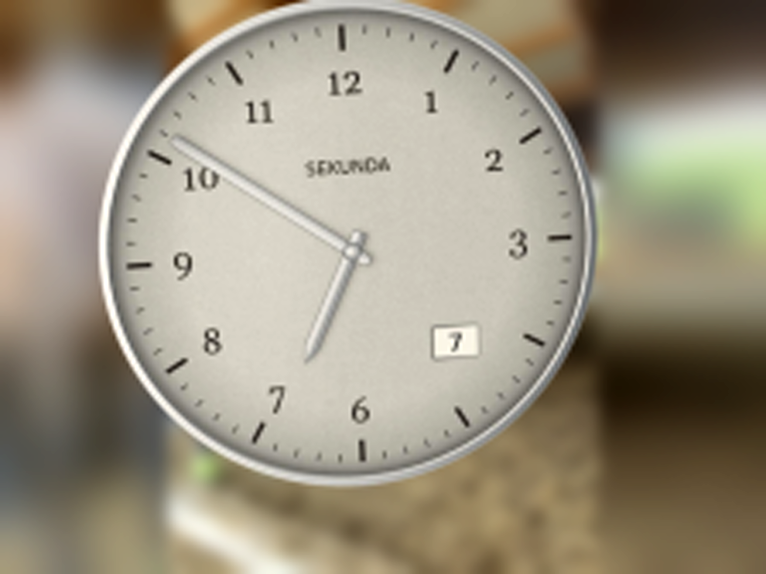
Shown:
6 h 51 min
